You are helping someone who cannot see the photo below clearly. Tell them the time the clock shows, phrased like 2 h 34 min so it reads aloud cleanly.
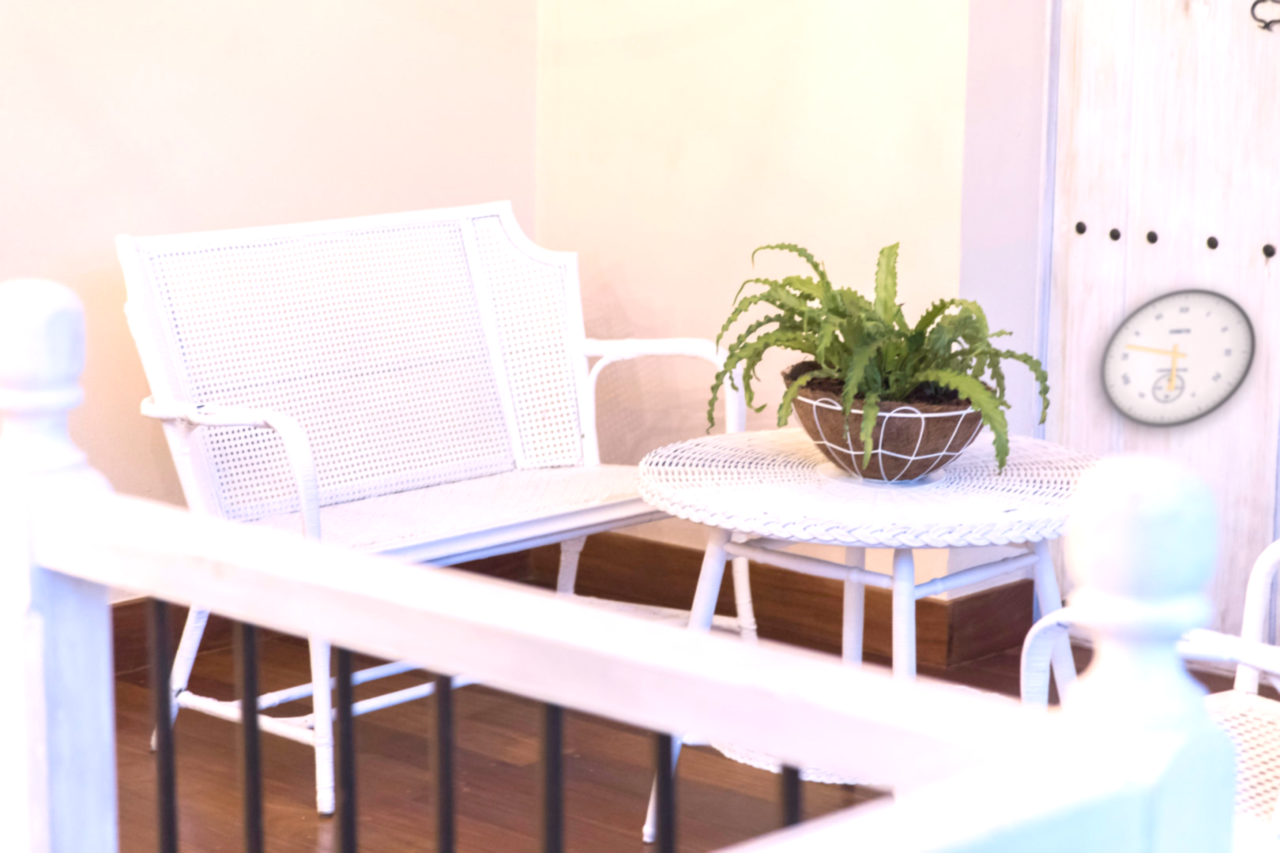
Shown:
5 h 47 min
